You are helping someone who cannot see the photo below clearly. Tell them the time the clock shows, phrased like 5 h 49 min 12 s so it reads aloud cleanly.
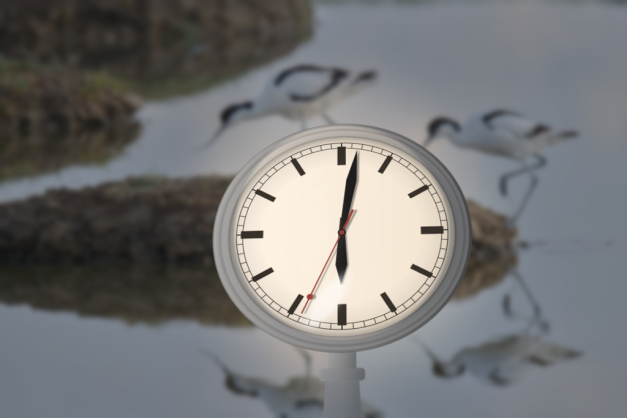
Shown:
6 h 01 min 34 s
